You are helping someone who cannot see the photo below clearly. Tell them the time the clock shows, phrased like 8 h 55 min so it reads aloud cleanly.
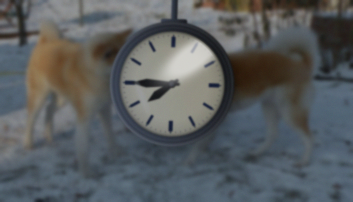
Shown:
7 h 45 min
